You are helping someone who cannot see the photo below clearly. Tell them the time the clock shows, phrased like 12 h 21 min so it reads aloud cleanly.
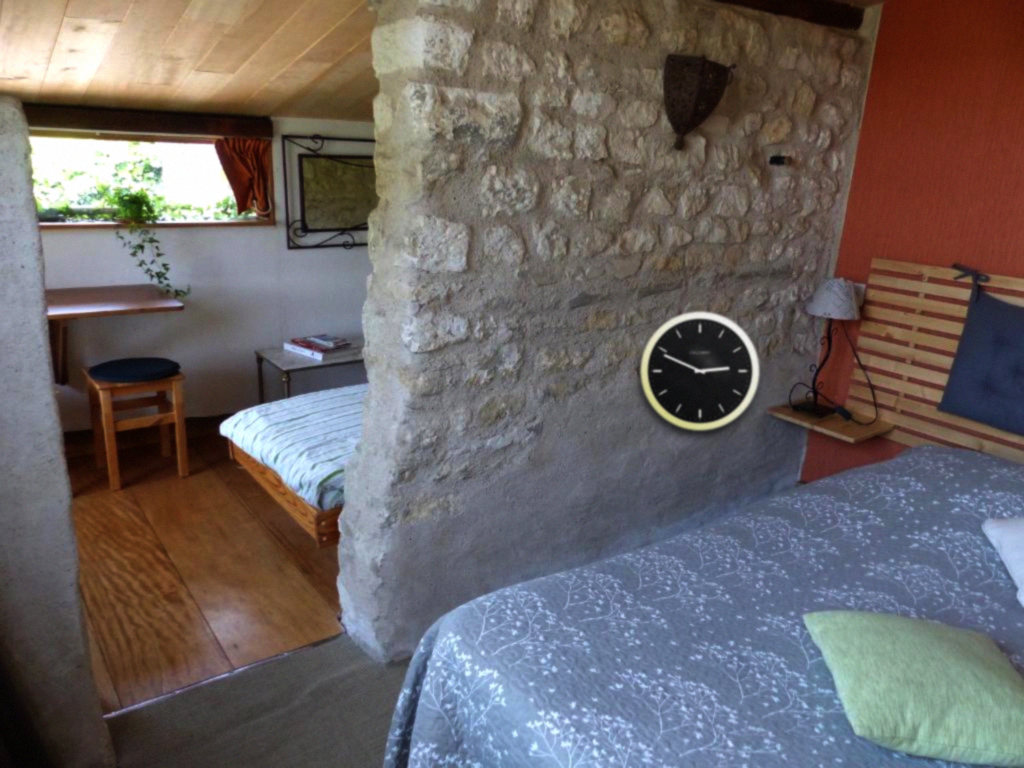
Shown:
2 h 49 min
